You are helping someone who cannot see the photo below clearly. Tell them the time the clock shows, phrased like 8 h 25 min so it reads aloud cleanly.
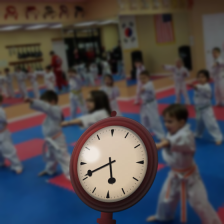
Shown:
5 h 41 min
